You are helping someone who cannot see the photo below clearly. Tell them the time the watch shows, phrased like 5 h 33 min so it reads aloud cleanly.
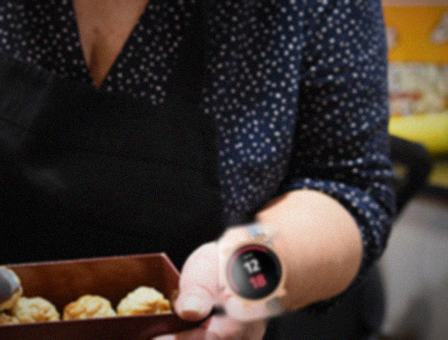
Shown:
12 h 18 min
